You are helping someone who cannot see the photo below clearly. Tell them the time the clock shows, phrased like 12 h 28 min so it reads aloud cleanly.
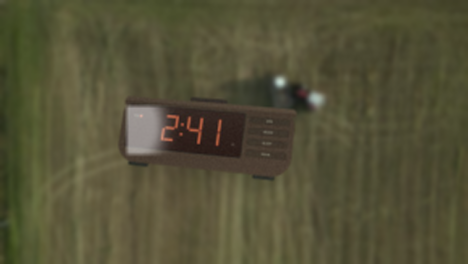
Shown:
2 h 41 min
